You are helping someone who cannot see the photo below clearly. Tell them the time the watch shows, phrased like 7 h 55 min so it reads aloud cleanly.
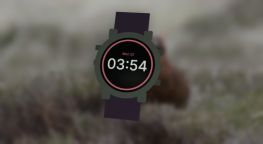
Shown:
3 h 54 min
